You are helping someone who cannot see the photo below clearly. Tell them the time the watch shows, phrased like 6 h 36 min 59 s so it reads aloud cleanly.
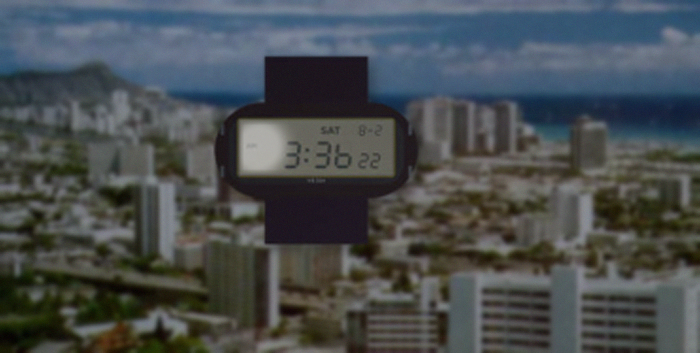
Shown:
3 h 36 min 22 s
